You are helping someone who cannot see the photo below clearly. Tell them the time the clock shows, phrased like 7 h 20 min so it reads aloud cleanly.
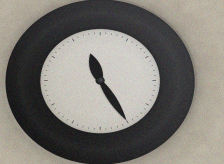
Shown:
11 h 25 min
